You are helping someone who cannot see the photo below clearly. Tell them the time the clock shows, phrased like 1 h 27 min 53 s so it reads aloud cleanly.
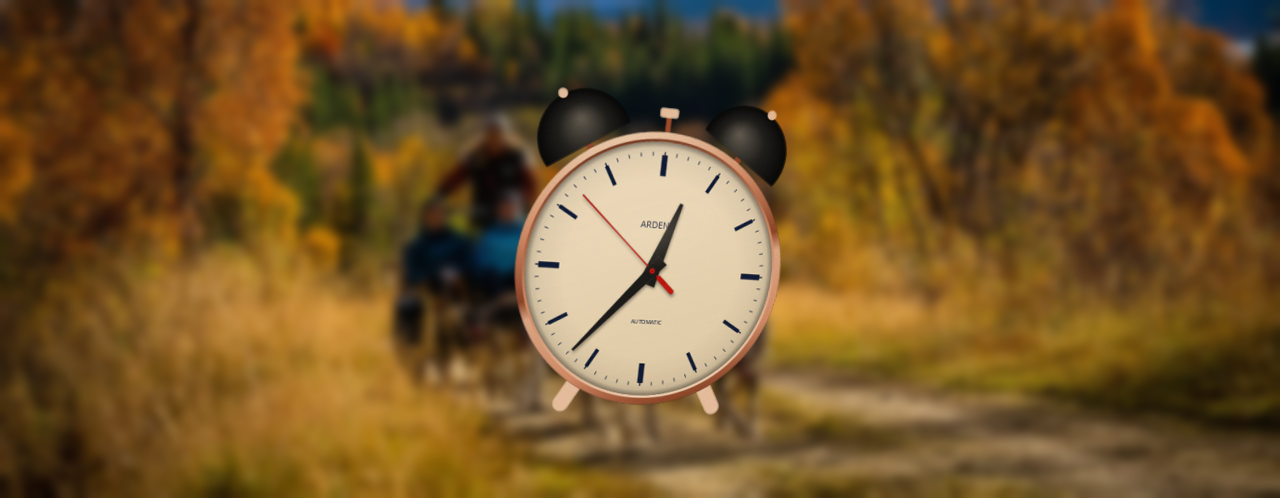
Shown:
12 h 36 min 52 s
